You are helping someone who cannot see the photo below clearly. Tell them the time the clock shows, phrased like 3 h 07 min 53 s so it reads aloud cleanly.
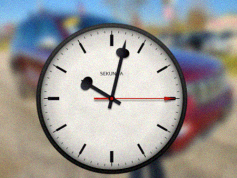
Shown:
10 h 02 min 15 s
